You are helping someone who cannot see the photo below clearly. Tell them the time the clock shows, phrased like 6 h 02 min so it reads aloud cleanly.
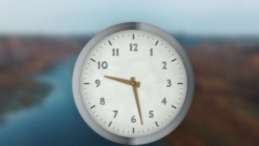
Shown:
9 h 28 min
